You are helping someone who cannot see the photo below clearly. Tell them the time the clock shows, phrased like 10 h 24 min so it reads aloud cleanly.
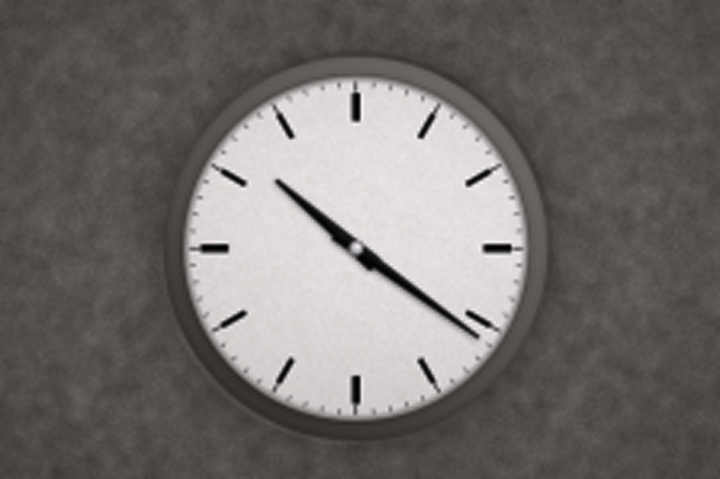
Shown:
10 h 21 min
